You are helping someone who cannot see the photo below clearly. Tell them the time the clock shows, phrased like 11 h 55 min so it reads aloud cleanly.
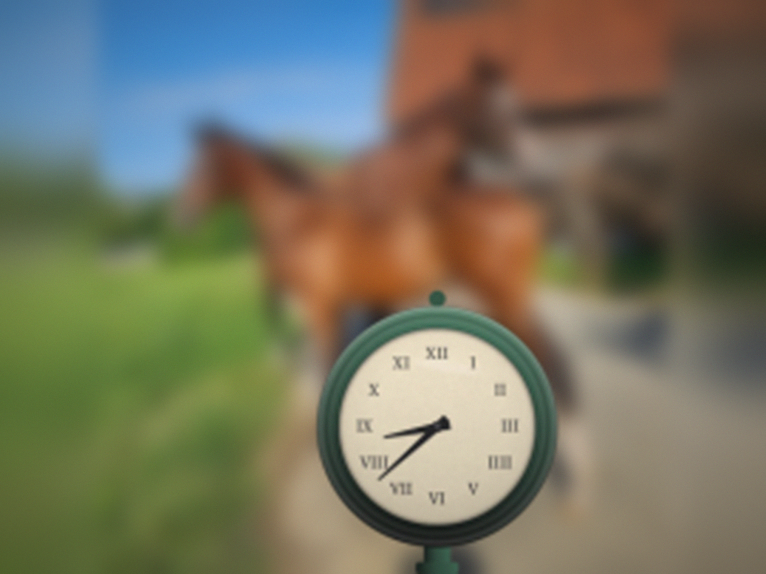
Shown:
8 h 38 min
